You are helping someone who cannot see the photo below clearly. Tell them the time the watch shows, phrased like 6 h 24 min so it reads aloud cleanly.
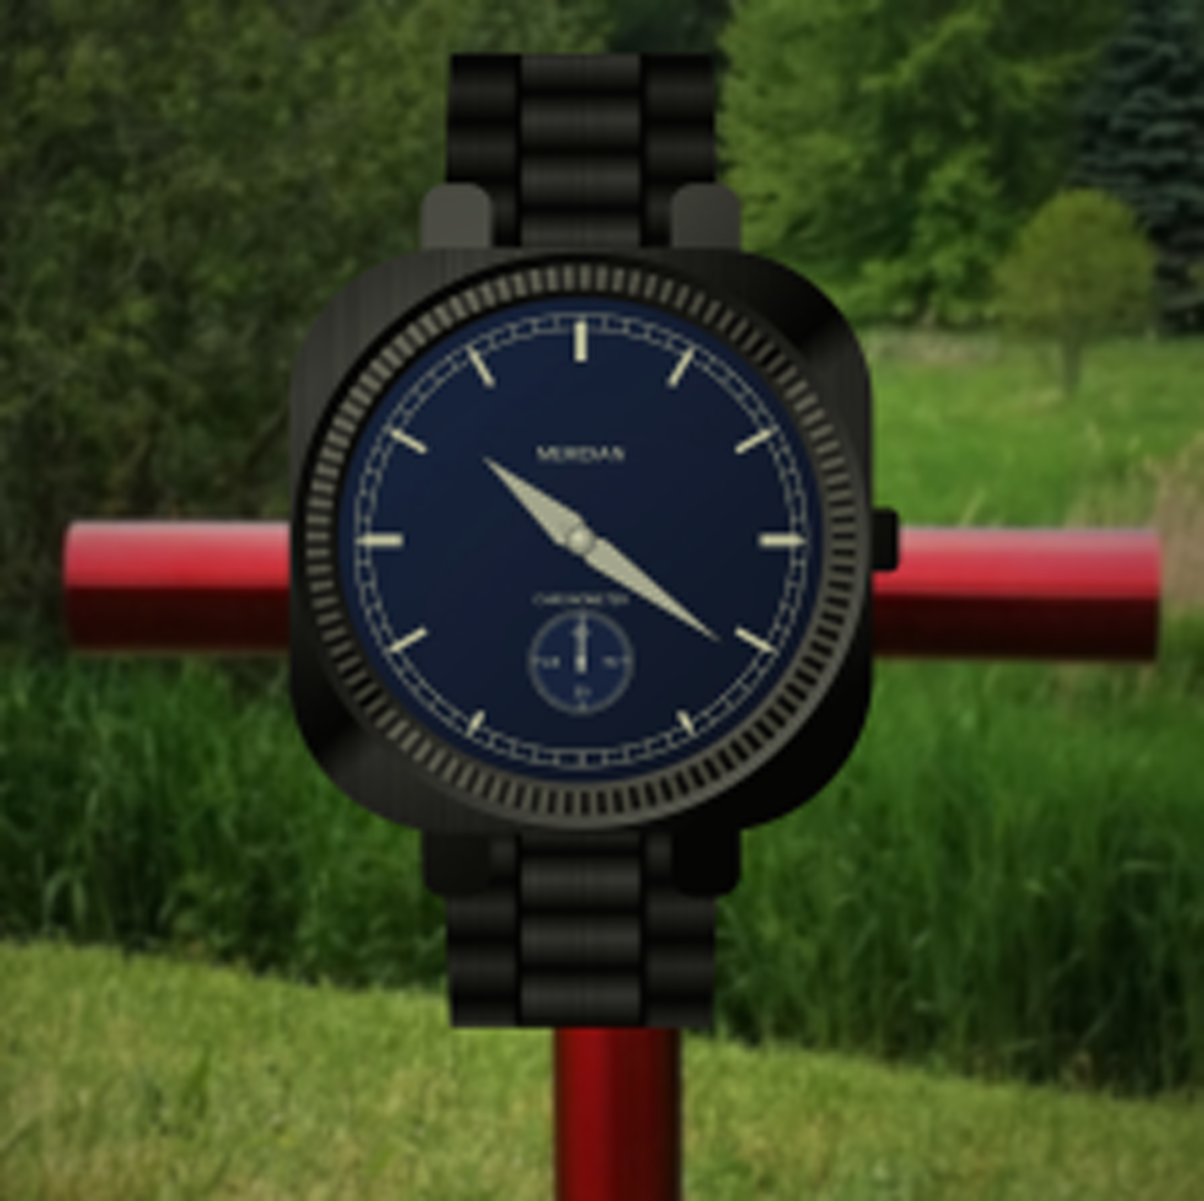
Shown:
10 h 21 min
